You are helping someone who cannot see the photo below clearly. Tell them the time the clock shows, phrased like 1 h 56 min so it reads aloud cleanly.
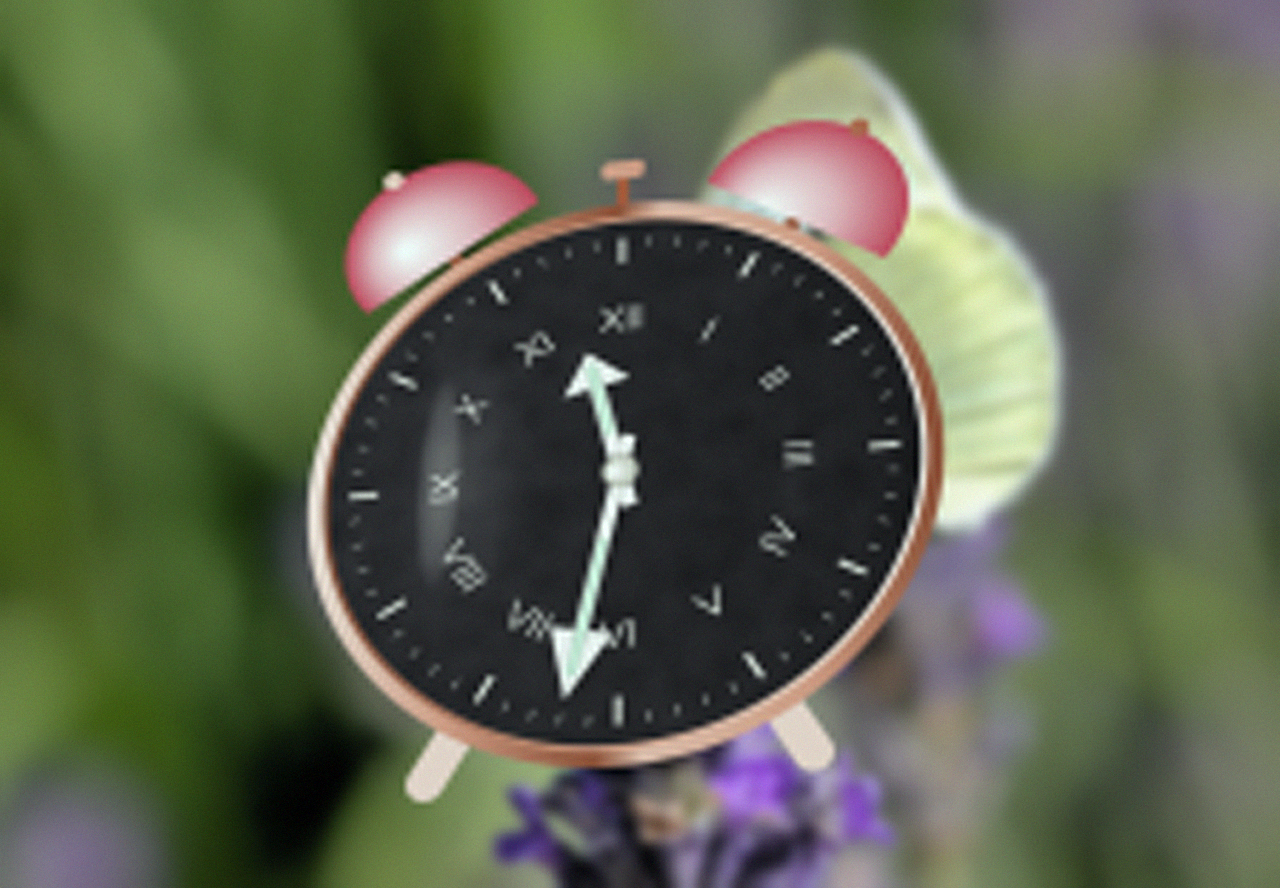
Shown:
11 h 32 min
